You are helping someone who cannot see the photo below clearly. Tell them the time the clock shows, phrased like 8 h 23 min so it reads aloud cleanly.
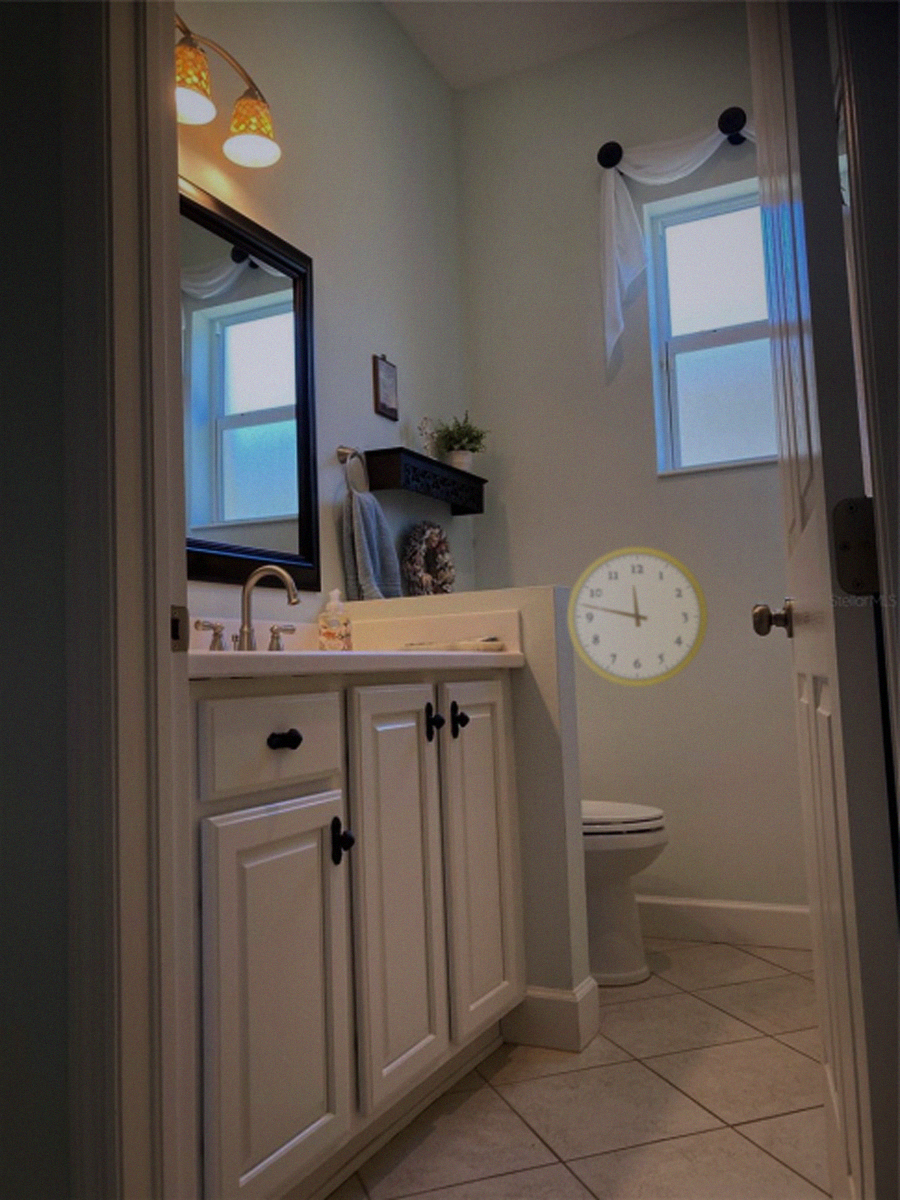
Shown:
11 h 47 min
